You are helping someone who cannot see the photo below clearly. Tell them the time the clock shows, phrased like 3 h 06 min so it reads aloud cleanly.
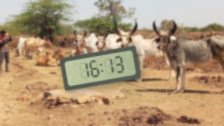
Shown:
16 h 13 min
